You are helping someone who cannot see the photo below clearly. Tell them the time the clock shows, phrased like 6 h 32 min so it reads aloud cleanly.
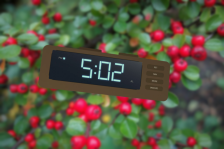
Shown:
5 h 02 min
